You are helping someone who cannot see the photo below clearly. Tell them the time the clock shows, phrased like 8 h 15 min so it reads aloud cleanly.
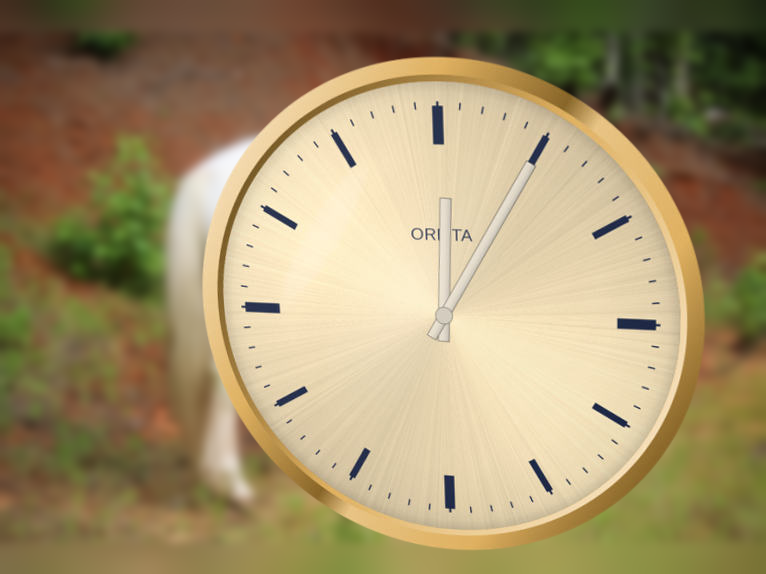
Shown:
12 h 05 min
